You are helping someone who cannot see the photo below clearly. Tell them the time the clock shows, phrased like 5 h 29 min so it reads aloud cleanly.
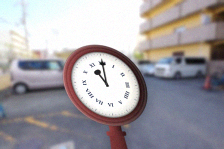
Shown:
11 h 00 min
